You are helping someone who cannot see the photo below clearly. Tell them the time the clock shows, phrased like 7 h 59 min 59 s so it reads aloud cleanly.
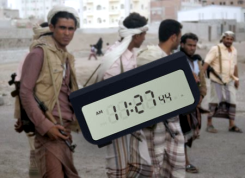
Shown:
11 h 27 min 44 s
